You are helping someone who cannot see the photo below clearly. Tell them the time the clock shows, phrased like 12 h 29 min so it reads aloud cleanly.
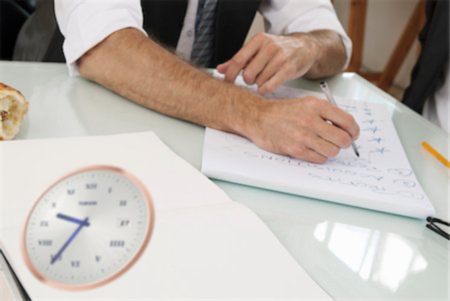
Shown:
9 h 35 min
